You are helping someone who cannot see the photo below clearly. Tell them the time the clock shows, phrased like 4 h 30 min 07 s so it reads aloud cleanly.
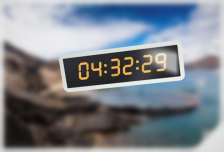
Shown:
4 h 32 min 29 s
